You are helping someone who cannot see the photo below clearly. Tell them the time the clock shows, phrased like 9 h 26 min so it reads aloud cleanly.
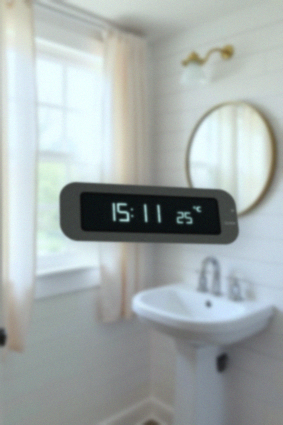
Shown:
15 h 11 min
